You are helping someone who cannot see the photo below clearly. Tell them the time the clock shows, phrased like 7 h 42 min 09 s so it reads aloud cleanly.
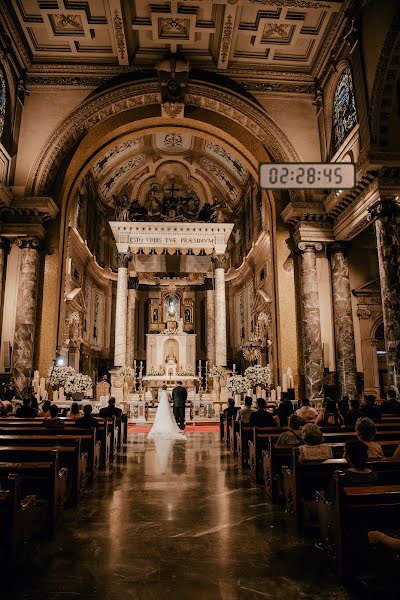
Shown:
2 h 28 min 45 s
